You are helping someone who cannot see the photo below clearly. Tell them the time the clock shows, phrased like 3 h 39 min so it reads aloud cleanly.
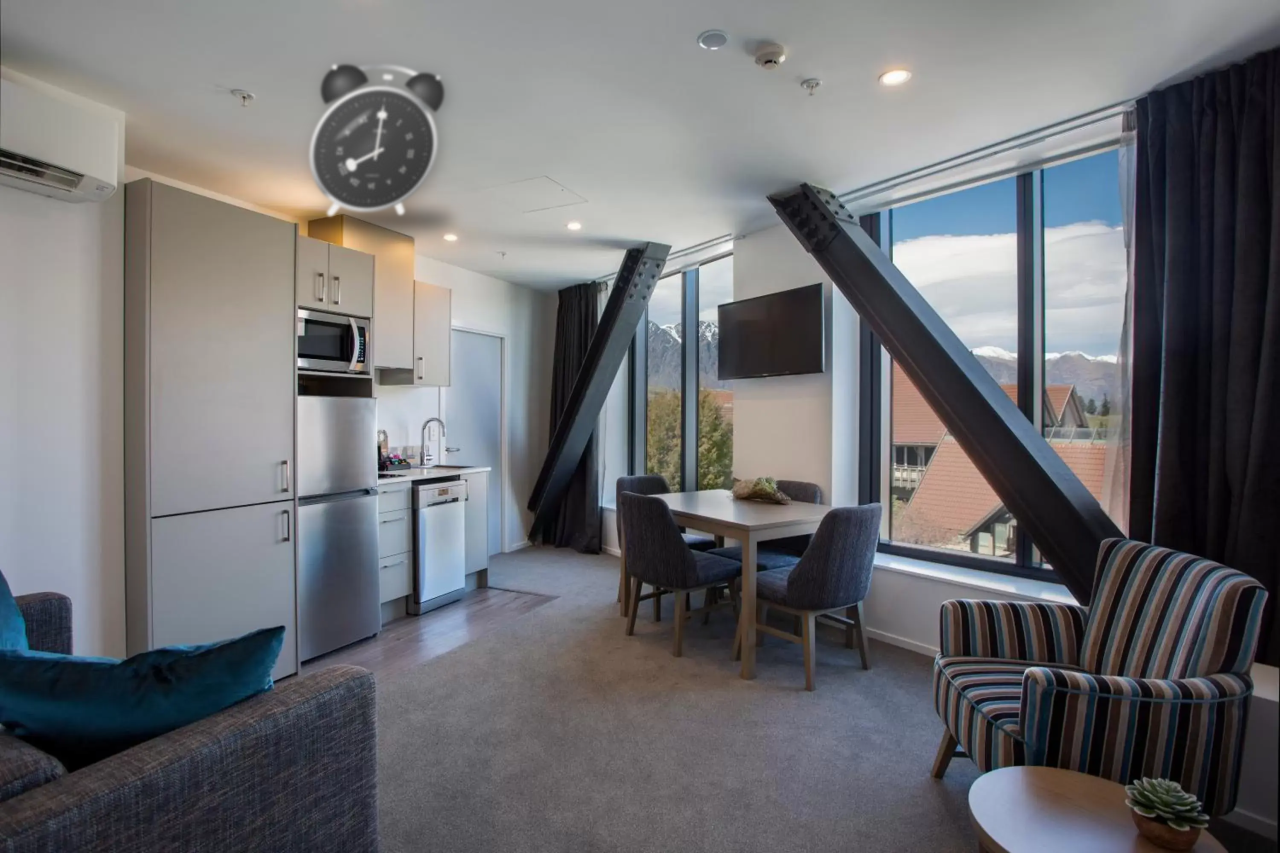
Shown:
8 h 00 min
